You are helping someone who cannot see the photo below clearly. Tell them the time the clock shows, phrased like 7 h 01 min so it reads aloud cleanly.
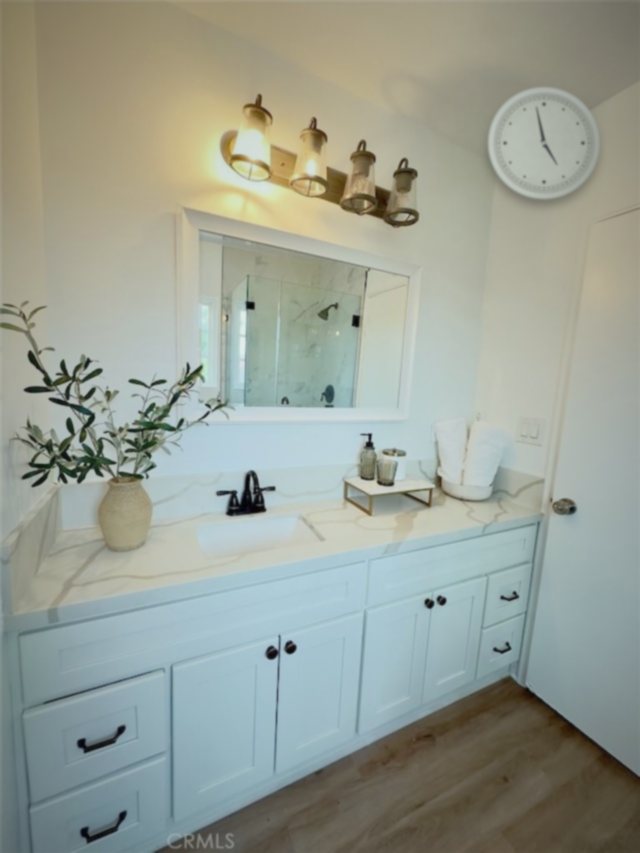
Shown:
4 h 58 min
